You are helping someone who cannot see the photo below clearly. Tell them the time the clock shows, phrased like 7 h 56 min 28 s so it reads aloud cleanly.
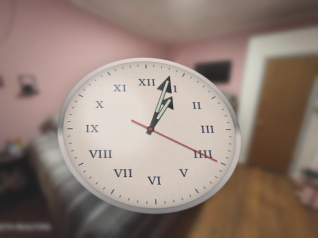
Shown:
1 h 03 min 20 s
